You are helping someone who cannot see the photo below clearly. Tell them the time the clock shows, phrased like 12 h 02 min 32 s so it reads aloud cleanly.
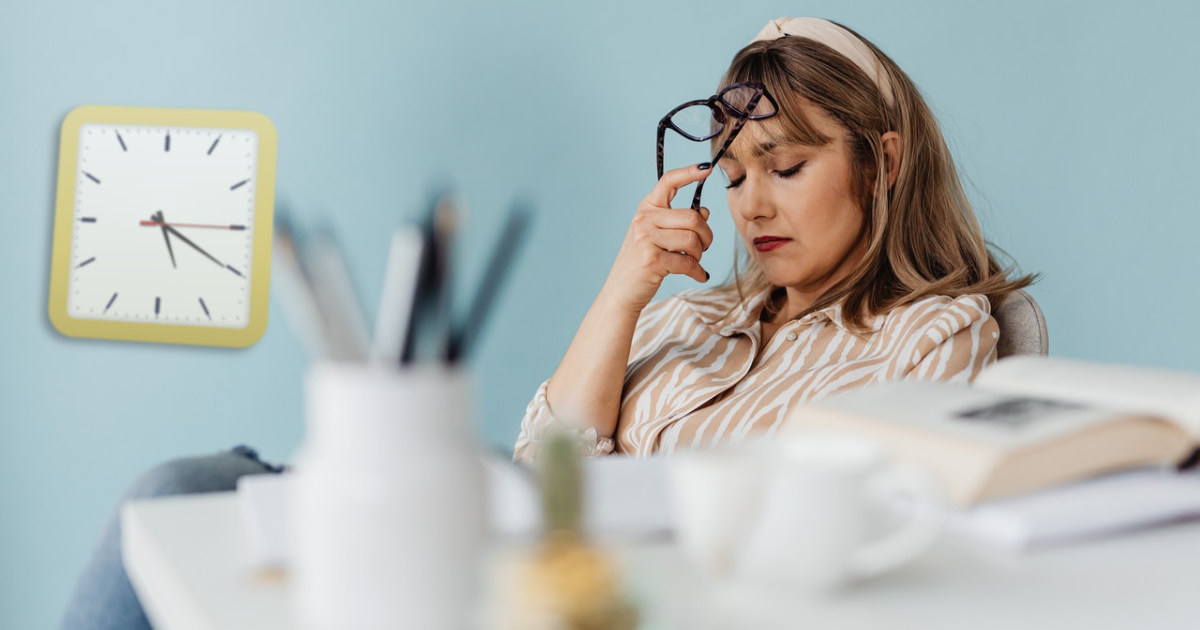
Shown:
5 h 20 min 15 s
